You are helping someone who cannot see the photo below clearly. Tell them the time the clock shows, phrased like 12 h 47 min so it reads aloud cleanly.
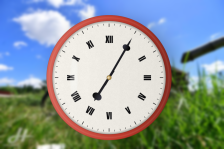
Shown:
7 h 05 min
